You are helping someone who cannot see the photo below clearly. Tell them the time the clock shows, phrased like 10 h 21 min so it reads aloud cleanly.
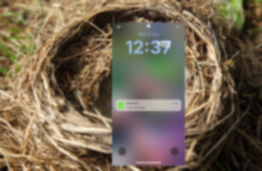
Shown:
12 h 37 min
